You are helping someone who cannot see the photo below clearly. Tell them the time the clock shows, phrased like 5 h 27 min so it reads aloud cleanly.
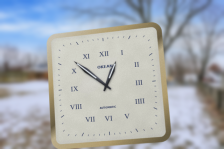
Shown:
12 h 52 min
